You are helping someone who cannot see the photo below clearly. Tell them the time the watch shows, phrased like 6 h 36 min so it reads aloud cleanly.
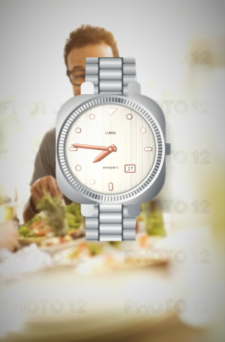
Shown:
7 h 46 min
